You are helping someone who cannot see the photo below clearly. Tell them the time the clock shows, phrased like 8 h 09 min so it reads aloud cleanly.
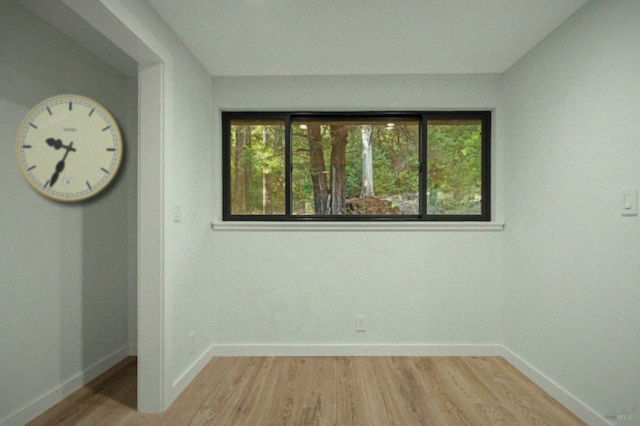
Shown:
9 h 34 min
